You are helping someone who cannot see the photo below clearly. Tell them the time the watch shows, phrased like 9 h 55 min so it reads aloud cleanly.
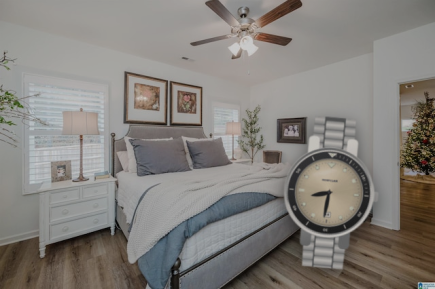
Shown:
8 h 31 min
